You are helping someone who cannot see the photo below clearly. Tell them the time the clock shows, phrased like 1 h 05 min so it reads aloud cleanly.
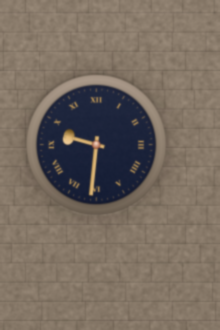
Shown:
9 h 31 min
